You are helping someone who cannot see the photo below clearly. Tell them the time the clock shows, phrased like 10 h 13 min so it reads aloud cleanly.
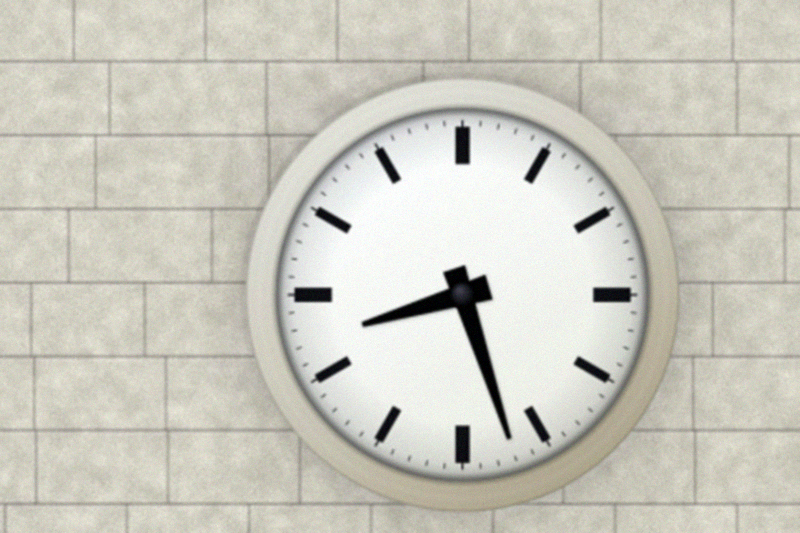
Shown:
8 h 27 min
